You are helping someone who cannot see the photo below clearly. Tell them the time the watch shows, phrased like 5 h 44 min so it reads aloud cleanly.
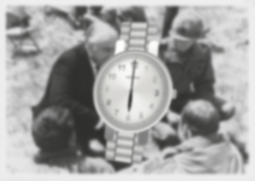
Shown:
6 h 00 min
